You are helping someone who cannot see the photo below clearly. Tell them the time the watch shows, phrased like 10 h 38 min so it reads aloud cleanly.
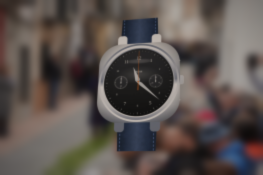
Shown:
11 h 22 min
